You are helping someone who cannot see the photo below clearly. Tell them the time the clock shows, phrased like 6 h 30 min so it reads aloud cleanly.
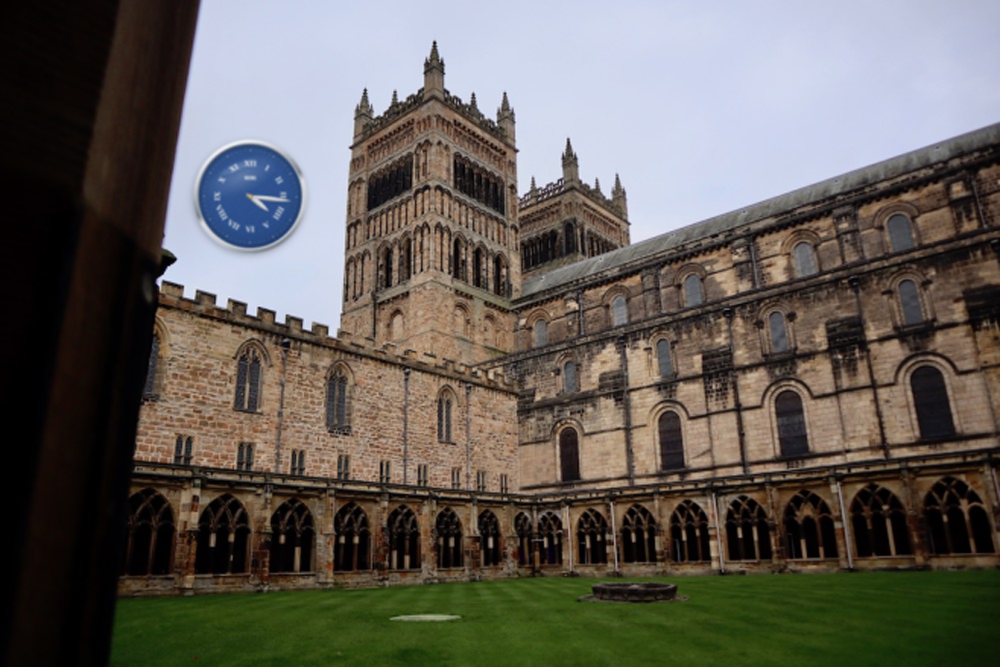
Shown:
4 h 16 min
